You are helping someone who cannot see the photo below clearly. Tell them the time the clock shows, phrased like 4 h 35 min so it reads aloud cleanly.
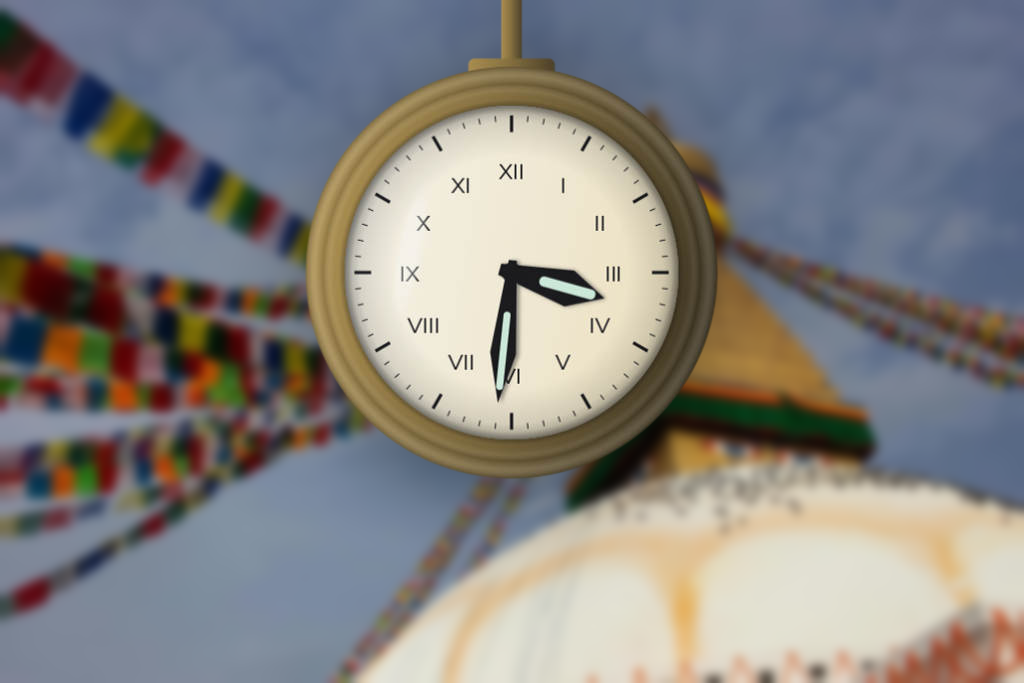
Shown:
3 h 31 min
